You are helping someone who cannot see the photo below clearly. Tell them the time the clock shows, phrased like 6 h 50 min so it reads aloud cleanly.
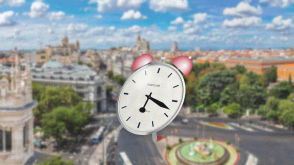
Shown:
6 h 18 min
